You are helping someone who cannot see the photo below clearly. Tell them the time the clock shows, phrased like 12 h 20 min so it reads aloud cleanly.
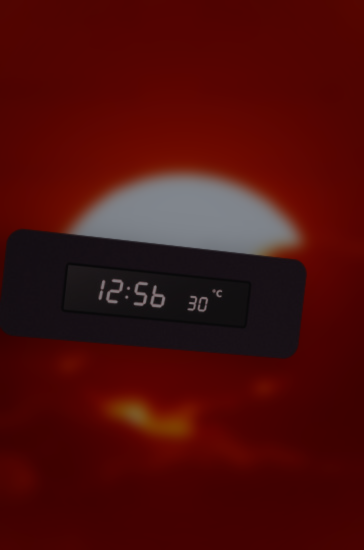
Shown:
12 h 56 min
